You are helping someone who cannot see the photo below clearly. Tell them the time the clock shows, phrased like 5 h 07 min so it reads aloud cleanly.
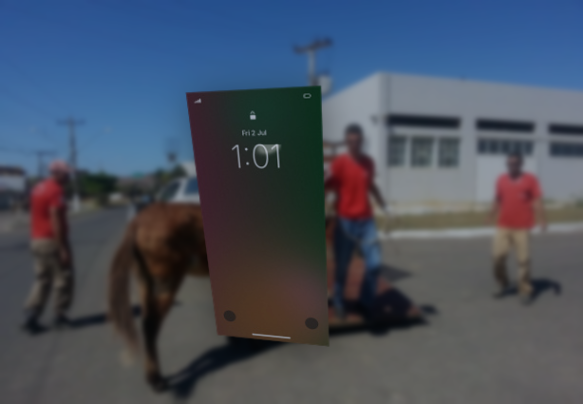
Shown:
1 h 01 min
